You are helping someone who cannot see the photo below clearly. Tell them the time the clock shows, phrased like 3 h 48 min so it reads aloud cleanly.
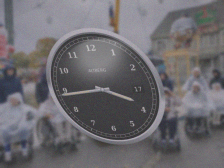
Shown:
3 h 44 min
